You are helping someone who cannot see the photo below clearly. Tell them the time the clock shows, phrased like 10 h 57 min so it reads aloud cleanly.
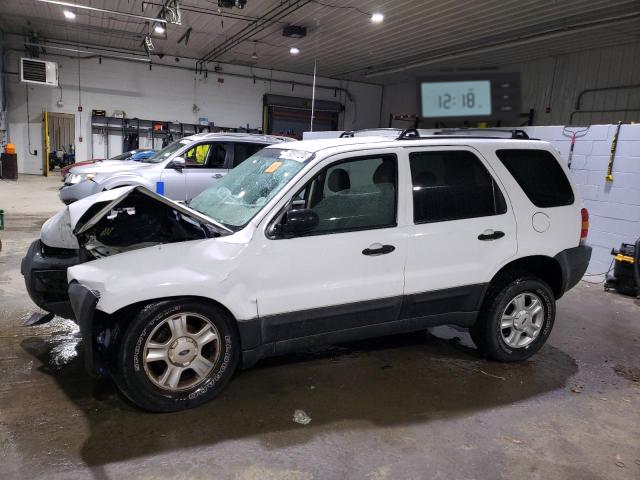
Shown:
12 h 18 min
